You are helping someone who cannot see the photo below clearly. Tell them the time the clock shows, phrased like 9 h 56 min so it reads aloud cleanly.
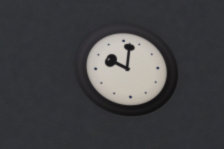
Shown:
10 h 02 min
